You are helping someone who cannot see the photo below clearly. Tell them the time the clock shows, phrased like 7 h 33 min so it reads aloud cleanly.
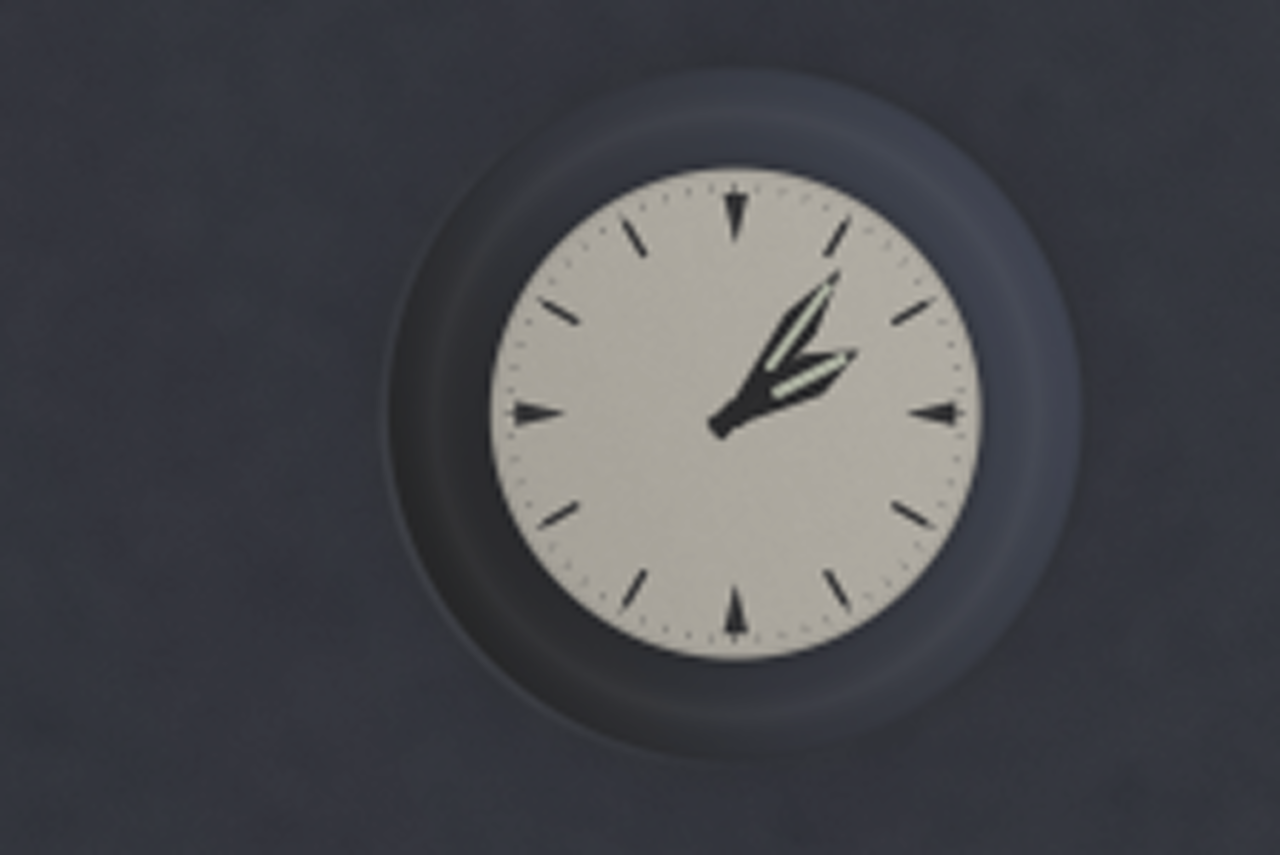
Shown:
2 h 06 min
